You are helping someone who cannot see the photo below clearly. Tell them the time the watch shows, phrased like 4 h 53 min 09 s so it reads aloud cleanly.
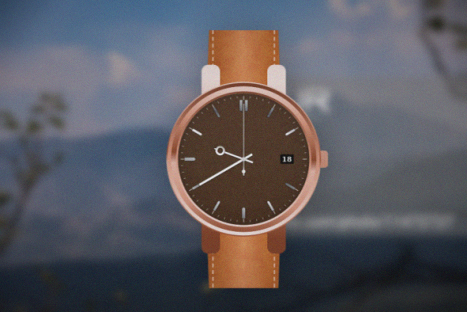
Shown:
9 h 40 min 00 s
